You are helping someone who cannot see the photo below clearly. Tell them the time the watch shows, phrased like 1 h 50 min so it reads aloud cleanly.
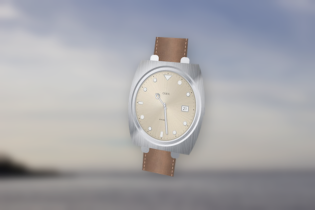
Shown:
10 h 28 min
